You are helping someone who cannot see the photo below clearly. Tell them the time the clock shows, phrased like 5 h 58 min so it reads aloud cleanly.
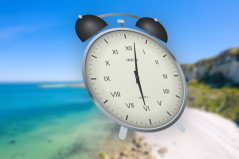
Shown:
6 h 02 min
